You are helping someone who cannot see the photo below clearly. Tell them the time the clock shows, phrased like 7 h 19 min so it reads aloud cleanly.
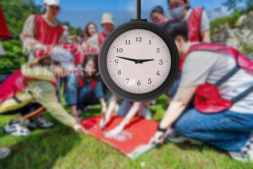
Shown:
2 h 47 min
